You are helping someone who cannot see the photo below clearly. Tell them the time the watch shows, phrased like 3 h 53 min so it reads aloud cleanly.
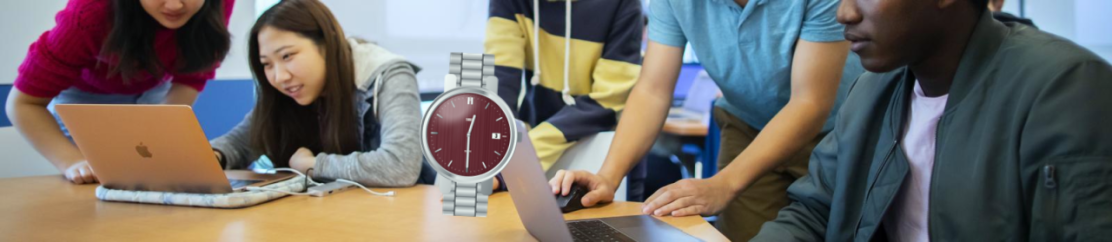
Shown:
12 h 30 min
